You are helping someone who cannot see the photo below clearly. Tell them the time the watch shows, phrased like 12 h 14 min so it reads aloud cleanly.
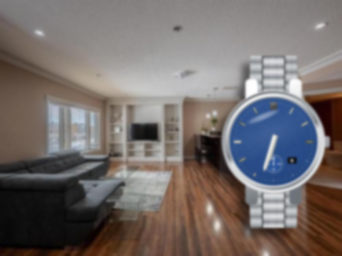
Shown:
6 h 33 min
